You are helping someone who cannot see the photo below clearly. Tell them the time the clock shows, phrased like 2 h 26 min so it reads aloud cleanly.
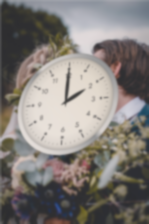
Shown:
2 h 00 min
